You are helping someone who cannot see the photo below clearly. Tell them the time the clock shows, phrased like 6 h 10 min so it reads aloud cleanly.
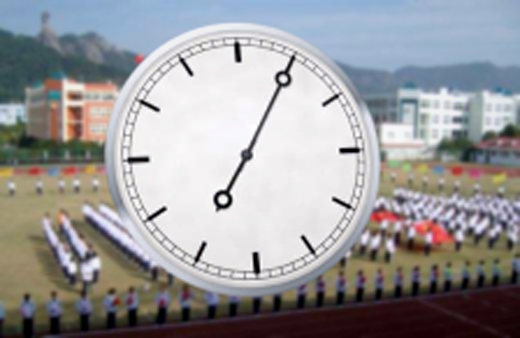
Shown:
7 h 05 min
